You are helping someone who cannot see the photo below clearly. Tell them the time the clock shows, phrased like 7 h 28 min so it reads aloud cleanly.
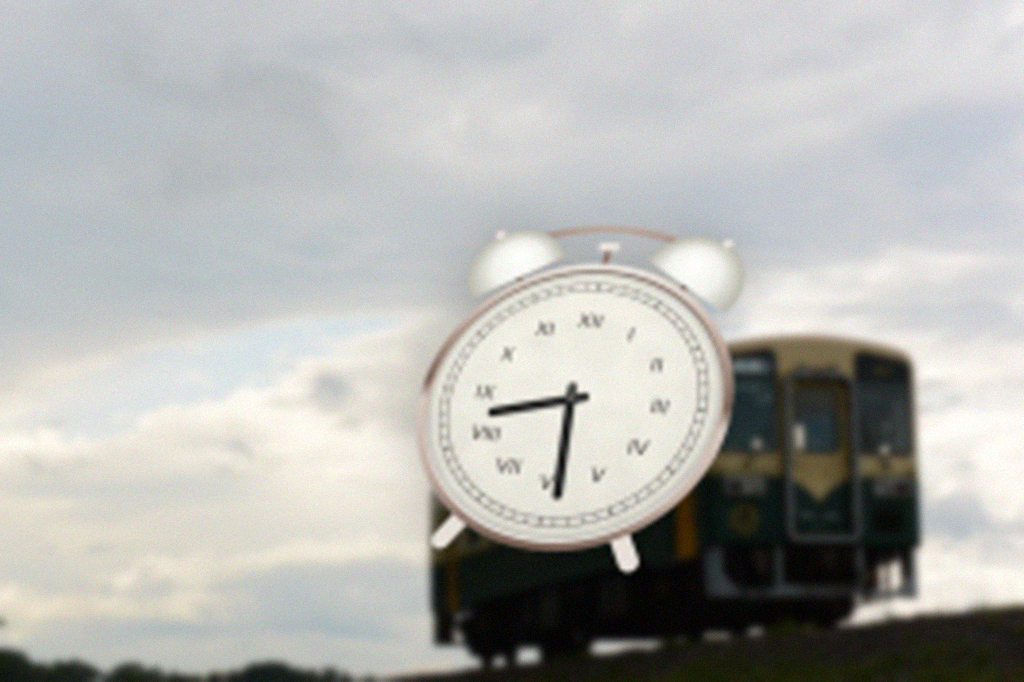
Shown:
8 h 29 min
